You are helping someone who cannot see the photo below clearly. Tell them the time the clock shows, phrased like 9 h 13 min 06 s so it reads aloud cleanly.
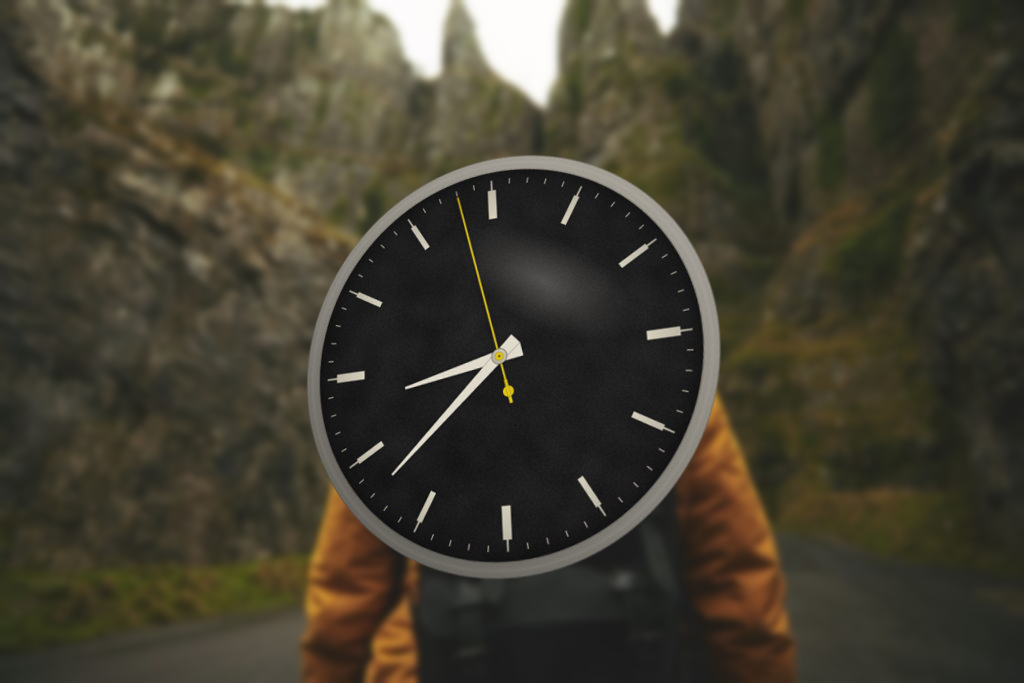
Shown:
8 h 37 min 58 s
